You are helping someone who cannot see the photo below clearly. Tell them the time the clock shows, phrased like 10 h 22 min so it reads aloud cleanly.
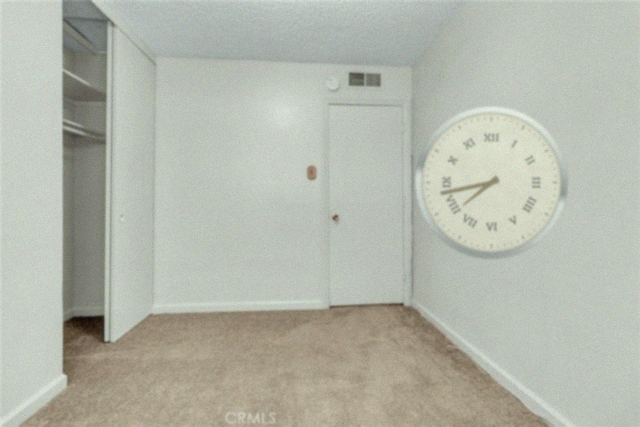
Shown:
7 h 43 min
